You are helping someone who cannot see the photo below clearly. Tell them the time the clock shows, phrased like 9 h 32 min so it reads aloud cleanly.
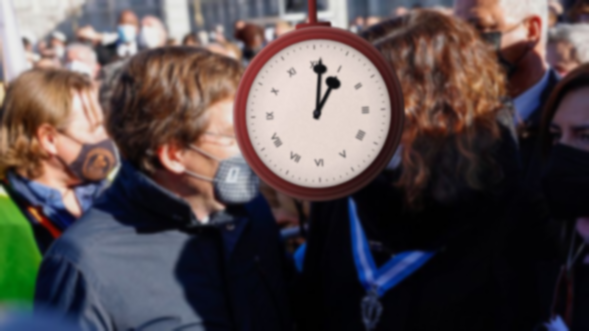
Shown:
1 h 01 min
